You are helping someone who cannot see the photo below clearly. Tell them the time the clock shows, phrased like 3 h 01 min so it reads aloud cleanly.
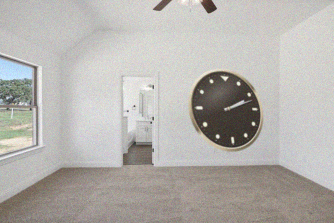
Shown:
2 h 12 min
